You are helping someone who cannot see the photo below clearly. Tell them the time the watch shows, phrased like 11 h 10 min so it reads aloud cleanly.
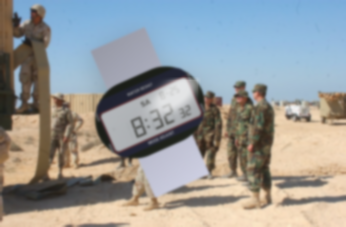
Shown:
8 h 32 min
